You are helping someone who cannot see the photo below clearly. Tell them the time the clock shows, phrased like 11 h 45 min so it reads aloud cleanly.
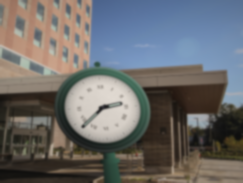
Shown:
2 h 38 min
